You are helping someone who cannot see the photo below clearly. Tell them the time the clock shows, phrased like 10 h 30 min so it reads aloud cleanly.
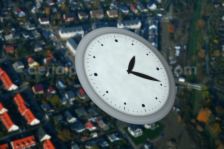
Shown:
1 h 19 min
